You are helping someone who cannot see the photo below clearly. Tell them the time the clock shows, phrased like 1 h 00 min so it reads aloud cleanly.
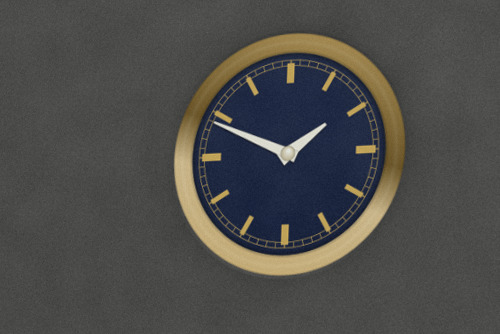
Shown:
1 h 49 min
